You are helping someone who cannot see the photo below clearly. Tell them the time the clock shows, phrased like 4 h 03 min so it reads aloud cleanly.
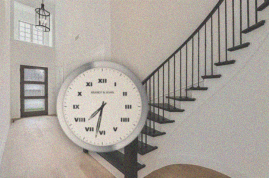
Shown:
7 h 32 min
